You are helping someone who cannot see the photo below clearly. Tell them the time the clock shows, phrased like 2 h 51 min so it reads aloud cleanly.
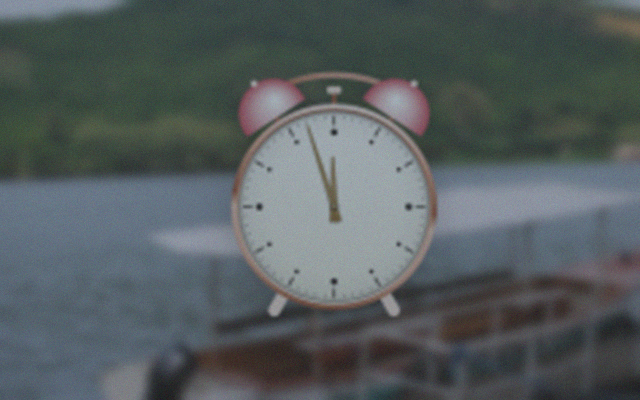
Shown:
11 h 57 min
